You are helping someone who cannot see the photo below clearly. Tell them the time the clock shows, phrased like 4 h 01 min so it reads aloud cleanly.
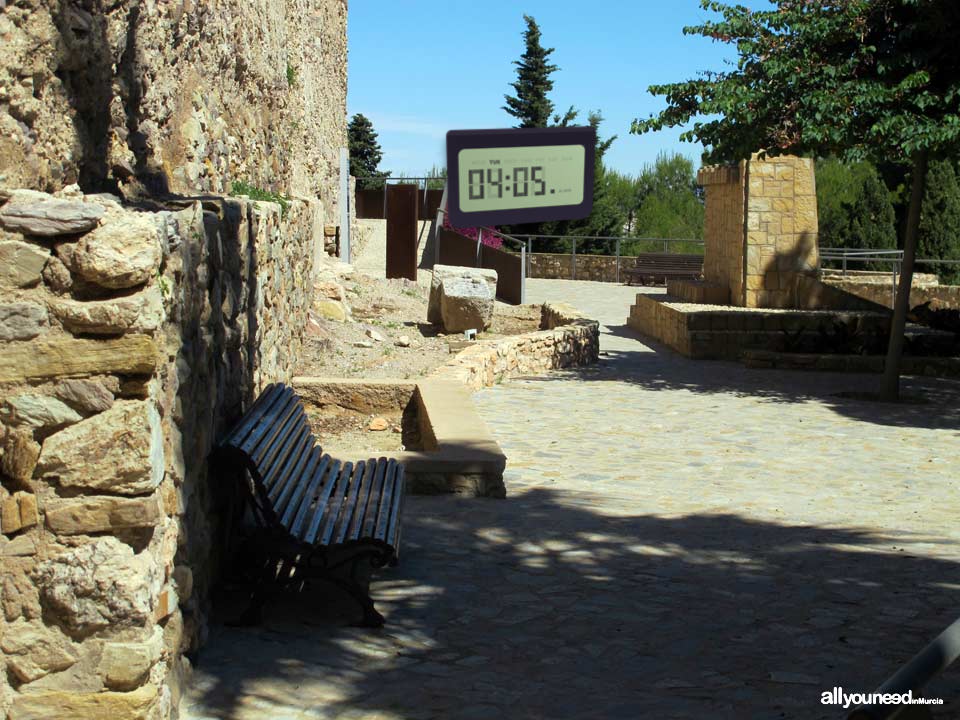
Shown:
4 h 05 min
